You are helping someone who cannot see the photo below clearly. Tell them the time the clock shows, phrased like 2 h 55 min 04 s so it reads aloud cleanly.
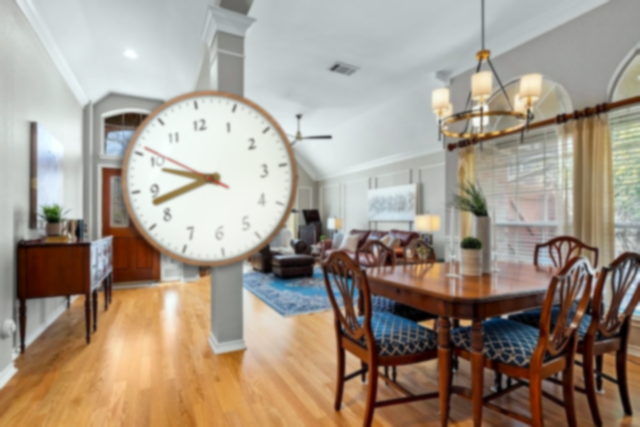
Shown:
9 h 42 min 51 s
